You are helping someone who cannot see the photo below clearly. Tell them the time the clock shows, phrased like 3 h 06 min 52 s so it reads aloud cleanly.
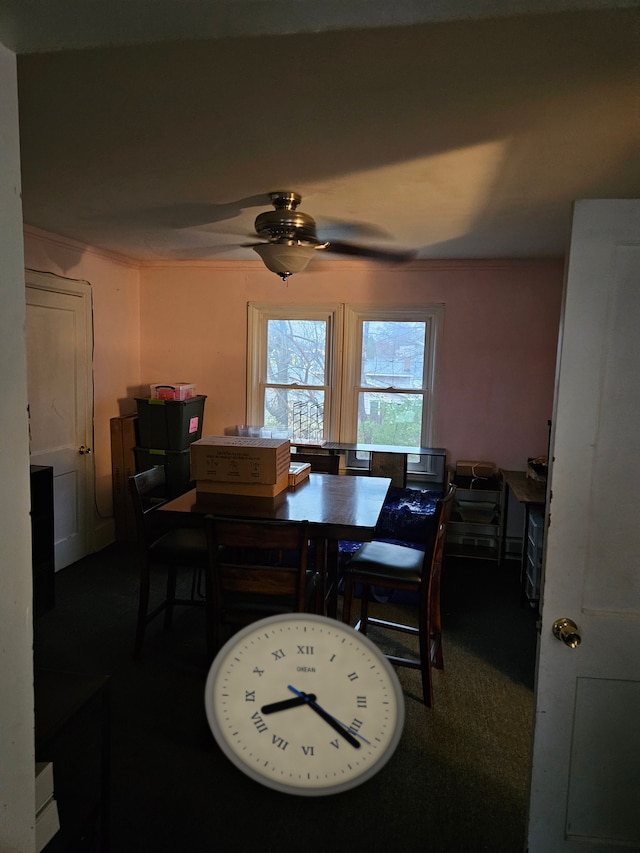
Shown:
8 h 22 min 21 s
